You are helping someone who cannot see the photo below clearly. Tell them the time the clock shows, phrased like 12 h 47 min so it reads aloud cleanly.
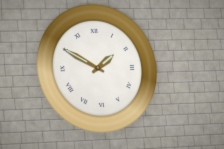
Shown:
1 h 50 min
